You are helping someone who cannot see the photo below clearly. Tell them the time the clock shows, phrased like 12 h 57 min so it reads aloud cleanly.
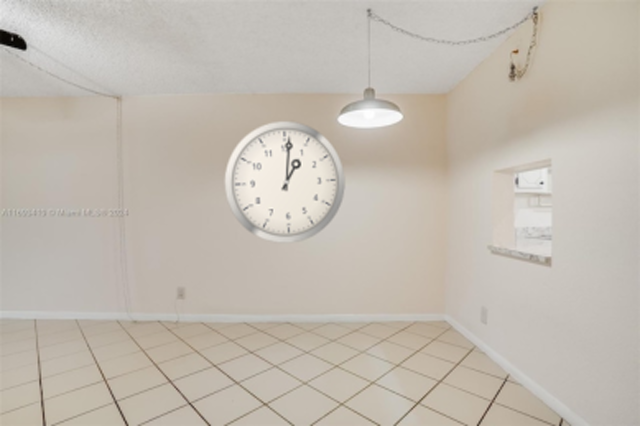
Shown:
1 h 01 min
